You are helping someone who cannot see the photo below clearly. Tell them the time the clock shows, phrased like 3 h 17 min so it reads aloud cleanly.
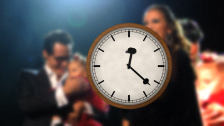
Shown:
12 h 22 min
